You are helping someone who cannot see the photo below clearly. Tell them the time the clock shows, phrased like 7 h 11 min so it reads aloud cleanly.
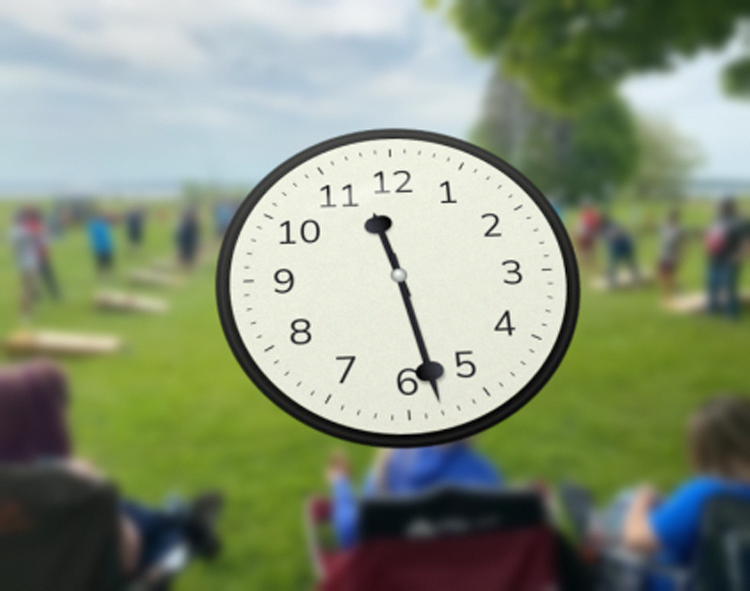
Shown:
11 h 28 min
